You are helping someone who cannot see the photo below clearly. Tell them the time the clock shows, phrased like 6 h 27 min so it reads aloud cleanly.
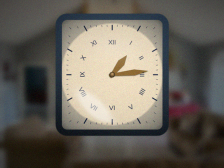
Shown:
1 h 14 min
